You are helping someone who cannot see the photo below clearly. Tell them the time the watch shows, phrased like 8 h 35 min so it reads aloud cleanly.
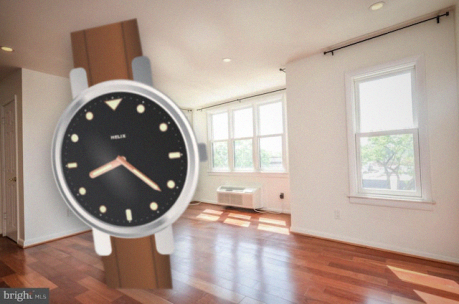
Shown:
8 h 22 min
